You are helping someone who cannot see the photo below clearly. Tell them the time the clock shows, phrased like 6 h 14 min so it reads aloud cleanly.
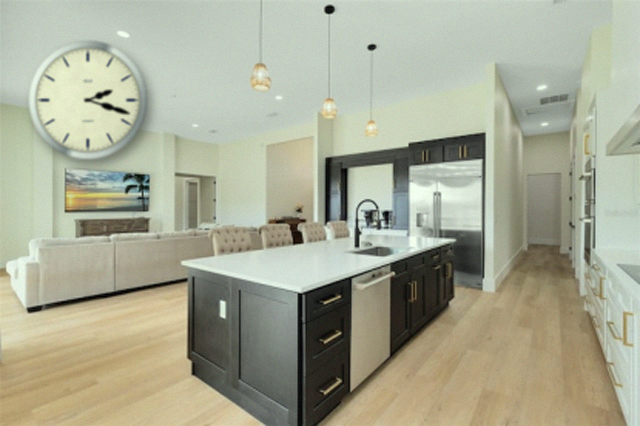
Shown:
2 h 18 min
